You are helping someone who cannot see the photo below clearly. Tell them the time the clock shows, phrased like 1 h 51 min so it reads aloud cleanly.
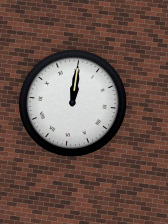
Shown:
12 h 00 min
